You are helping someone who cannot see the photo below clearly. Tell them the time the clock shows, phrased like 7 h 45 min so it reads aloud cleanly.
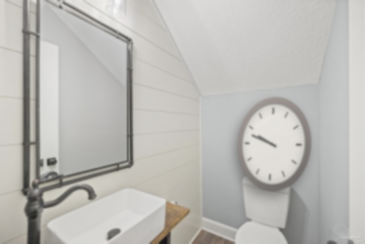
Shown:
9 h 48 min
